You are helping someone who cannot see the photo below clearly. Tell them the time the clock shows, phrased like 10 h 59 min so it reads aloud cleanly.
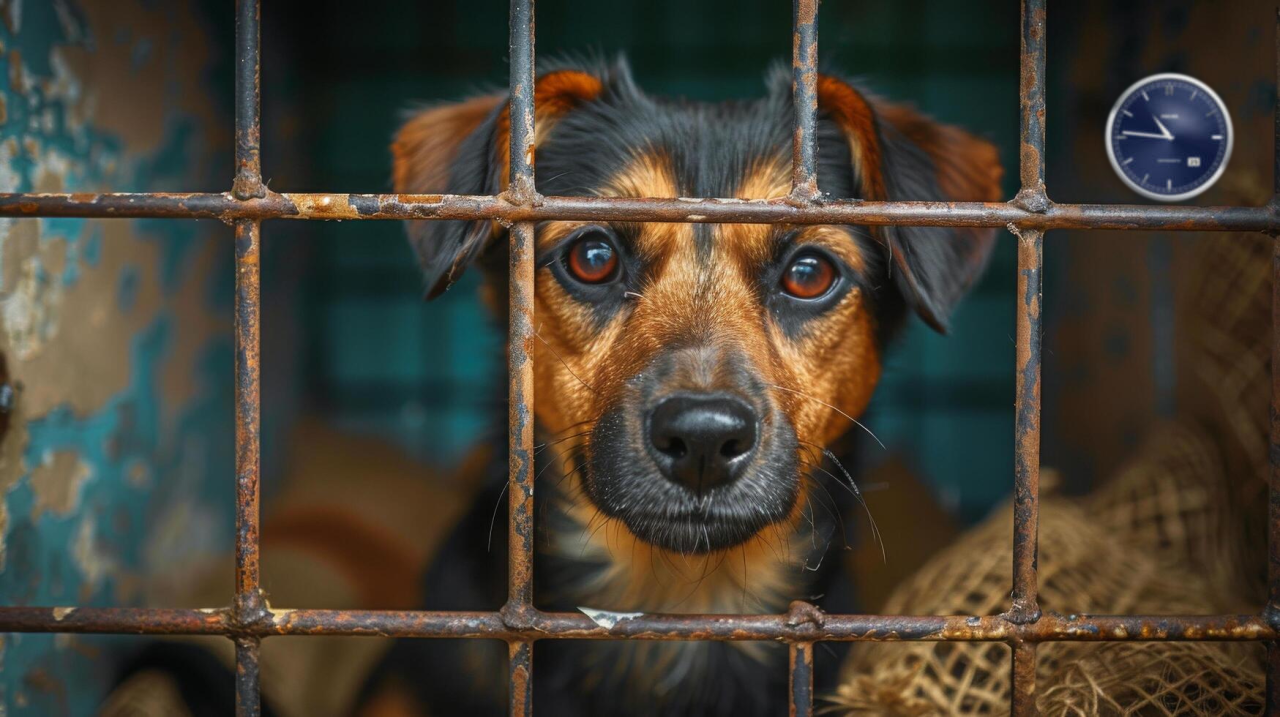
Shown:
10 h 46 min
